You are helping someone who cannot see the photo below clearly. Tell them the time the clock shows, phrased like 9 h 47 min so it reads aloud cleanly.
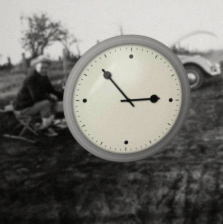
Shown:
2 h 53 min
